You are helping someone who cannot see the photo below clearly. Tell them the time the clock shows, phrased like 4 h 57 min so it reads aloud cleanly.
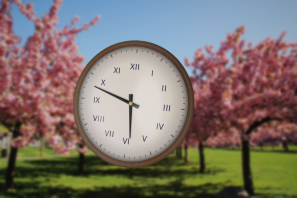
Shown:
5 h 48 min
